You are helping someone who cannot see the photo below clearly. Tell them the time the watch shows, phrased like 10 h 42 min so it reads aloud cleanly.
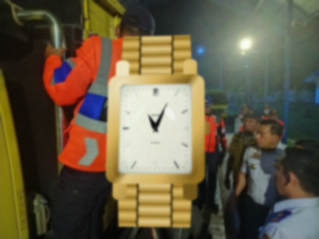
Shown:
11 h 04 min
